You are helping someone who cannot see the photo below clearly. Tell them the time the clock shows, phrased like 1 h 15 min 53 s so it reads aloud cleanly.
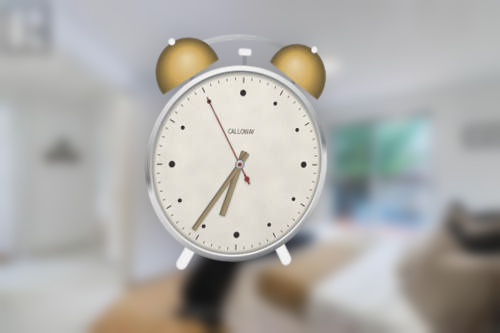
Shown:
6 h 35 min 55 s
